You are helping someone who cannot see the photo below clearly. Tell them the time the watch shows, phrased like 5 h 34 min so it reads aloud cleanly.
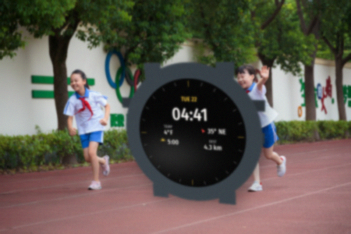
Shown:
4 h 41 min
